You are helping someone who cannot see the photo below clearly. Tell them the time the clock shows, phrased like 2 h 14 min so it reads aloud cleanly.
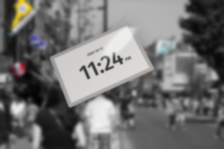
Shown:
11 h 24 min
